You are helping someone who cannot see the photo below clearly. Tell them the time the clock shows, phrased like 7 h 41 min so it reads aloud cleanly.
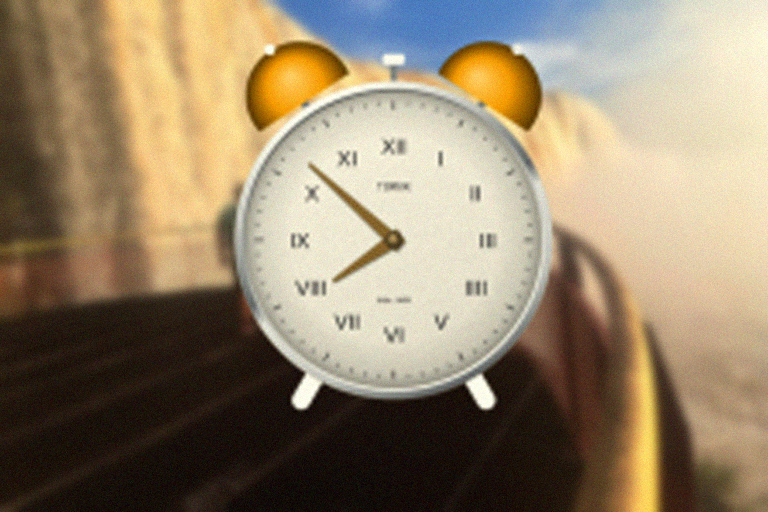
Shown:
7 h 52 min
